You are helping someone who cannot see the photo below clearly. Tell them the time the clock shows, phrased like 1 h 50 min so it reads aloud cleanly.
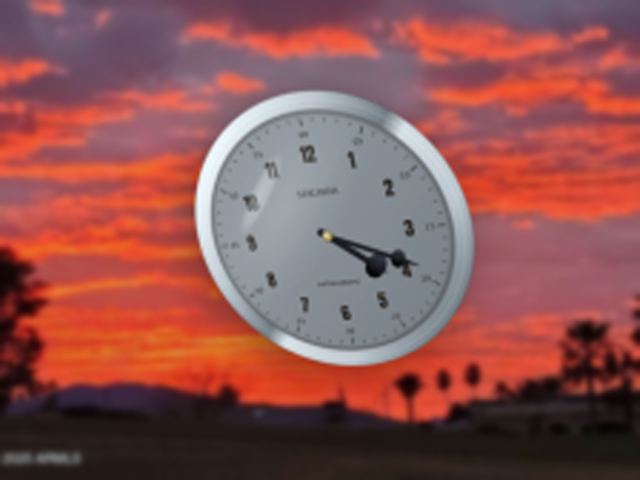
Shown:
4 h 19 min
